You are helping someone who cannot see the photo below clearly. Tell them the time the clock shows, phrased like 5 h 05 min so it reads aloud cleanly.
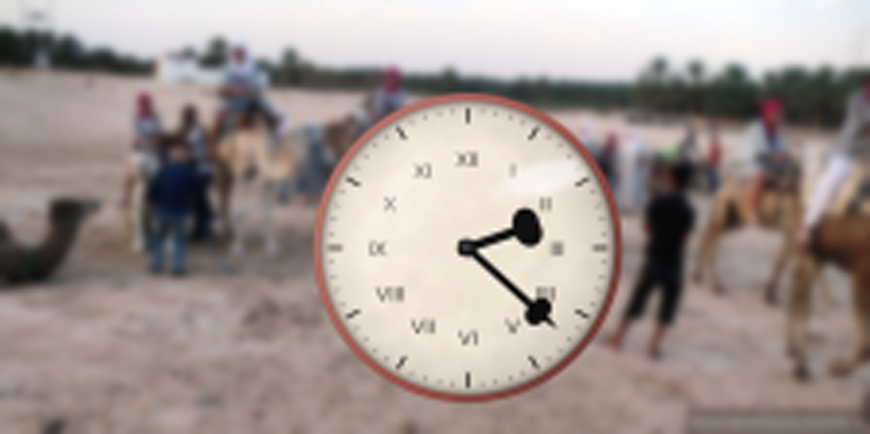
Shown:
2 h 22 min
